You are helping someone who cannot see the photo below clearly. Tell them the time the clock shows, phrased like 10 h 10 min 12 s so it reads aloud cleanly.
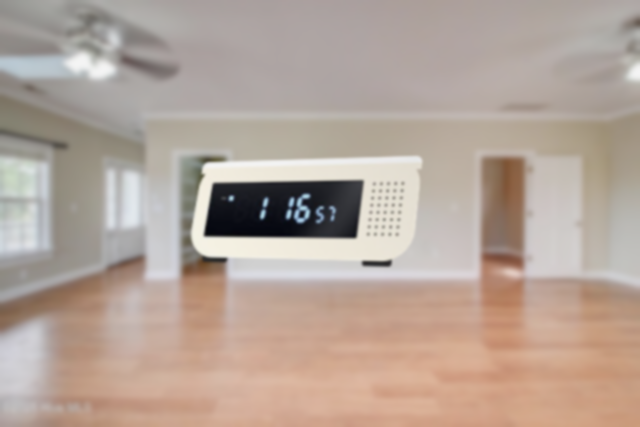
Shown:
1 h 16 min 57 s
